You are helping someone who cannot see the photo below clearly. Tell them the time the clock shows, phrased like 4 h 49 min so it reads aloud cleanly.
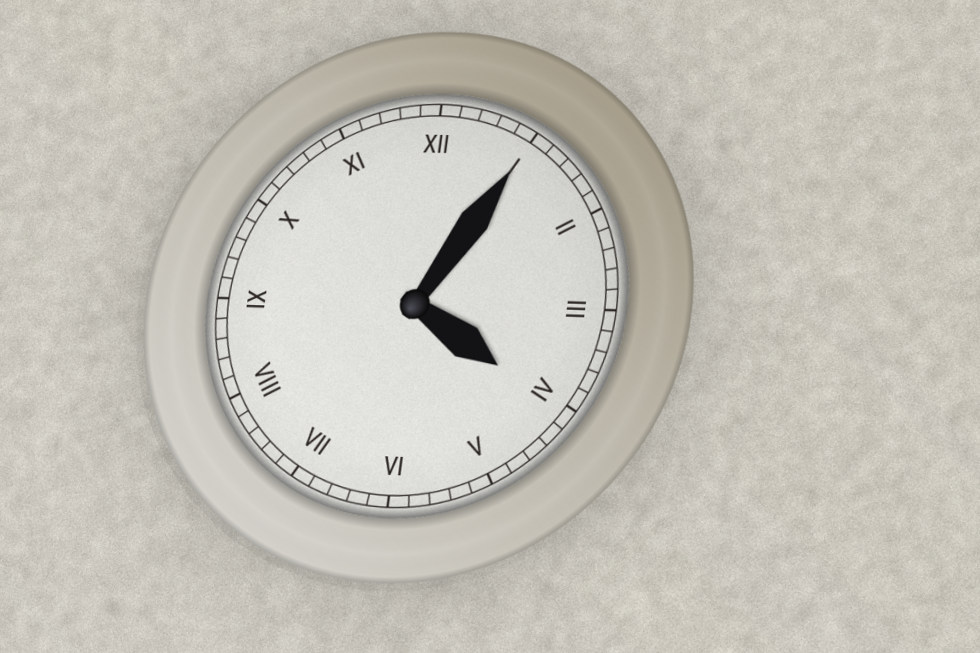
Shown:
4 h 05 min
